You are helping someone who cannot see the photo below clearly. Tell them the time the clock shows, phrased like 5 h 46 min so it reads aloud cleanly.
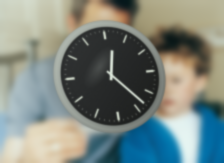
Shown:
12 h 23 min
